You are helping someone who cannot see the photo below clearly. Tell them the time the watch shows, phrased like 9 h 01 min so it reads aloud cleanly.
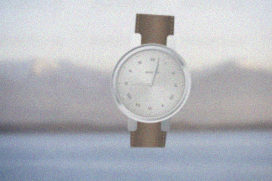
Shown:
9 h 02 min
